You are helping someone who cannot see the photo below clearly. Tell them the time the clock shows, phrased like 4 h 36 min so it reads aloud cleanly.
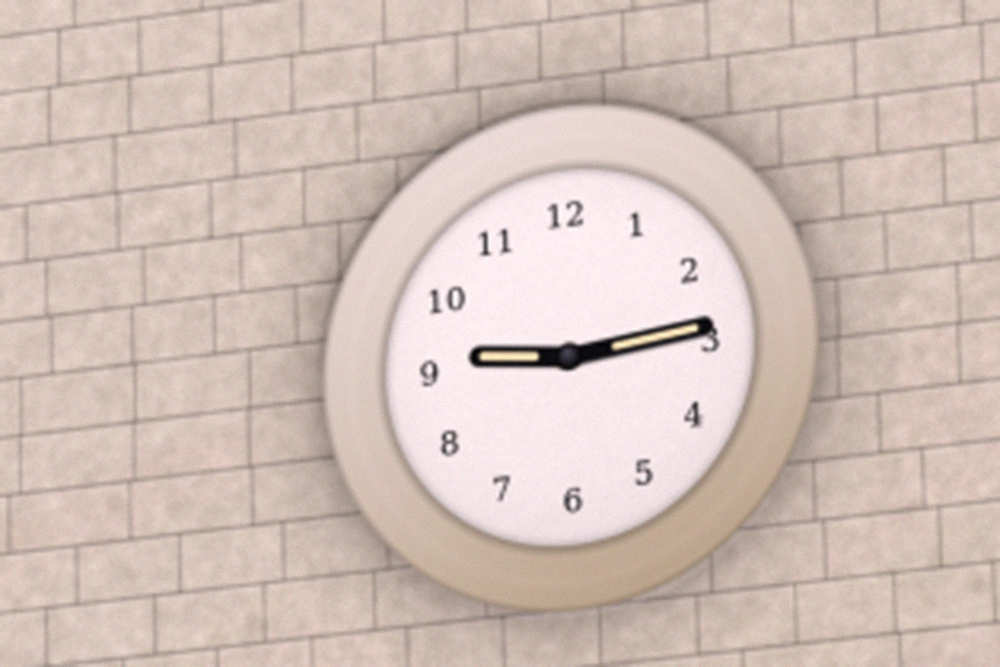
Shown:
9 h 14 min
